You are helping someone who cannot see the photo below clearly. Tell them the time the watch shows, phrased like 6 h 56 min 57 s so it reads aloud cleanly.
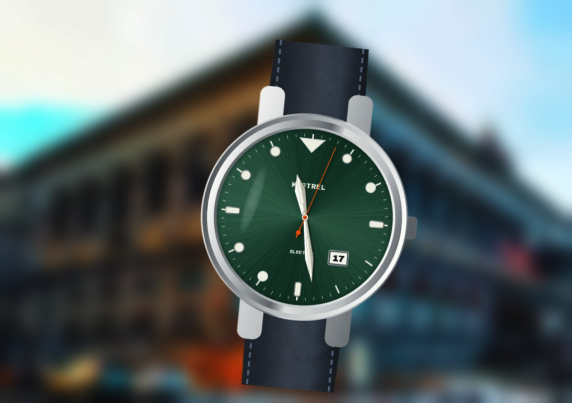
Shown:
11 h 28 min 03 s
